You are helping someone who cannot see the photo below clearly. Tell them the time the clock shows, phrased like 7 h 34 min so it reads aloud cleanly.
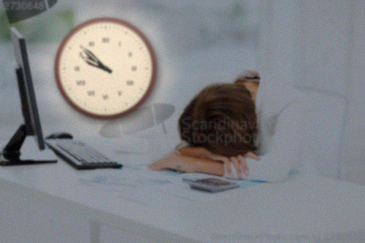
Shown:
9 h 52 min
